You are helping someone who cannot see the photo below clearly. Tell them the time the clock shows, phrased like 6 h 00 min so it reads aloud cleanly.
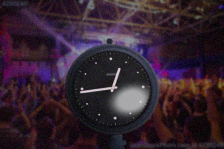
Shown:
12 h 44 min
